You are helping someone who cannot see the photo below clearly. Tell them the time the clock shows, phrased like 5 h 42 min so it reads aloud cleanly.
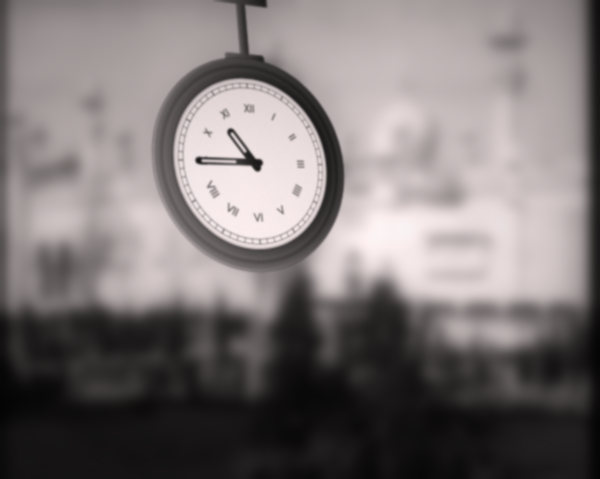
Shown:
10 h 45 min
